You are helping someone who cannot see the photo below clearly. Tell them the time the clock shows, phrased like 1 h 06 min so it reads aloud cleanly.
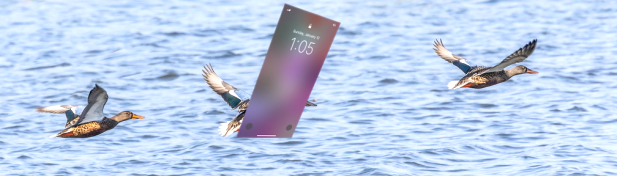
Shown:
1 h 05 min
